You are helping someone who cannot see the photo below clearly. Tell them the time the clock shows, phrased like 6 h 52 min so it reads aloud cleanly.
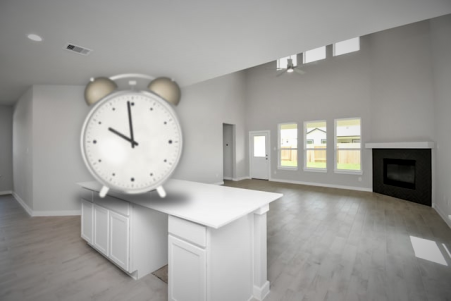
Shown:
9 h 59 min
